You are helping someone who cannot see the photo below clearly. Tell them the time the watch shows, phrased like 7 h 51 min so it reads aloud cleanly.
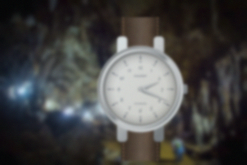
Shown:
2 h 19 min
